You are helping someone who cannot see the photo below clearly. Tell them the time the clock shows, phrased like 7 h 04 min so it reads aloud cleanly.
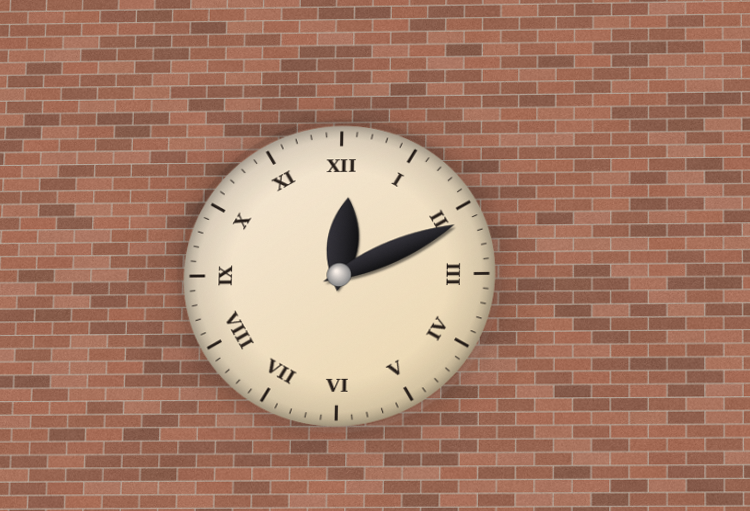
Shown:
12 h 11 min
